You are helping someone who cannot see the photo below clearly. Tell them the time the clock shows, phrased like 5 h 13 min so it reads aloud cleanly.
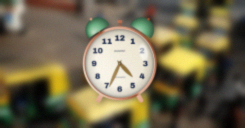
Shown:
4 h 34 min
